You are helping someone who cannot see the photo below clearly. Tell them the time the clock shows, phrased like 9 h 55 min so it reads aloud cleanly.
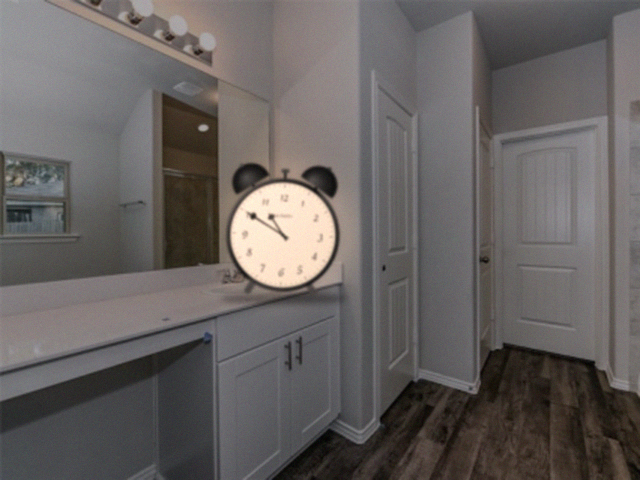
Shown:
10 h 50 min
